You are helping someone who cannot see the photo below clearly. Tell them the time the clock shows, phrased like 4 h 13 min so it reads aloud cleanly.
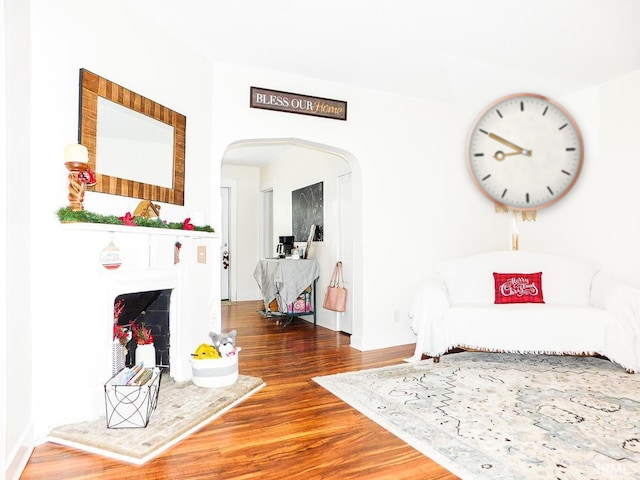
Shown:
8 h 50 min
